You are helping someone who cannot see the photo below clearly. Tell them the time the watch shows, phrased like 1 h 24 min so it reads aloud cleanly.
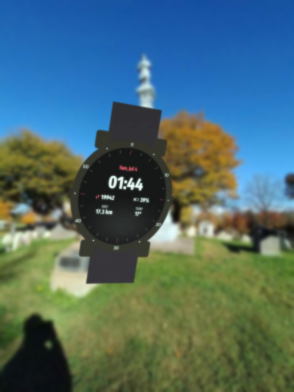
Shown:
1 h 44 min
